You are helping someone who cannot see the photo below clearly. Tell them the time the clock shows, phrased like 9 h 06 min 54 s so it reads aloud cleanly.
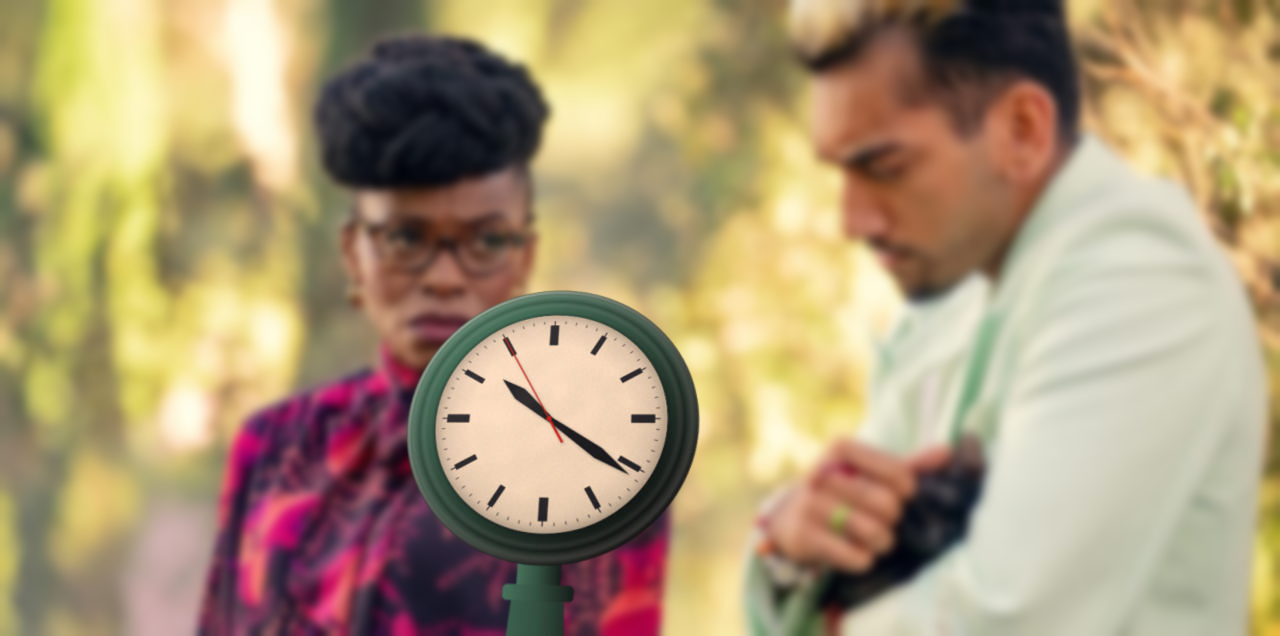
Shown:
10 h 20 min 55 s
